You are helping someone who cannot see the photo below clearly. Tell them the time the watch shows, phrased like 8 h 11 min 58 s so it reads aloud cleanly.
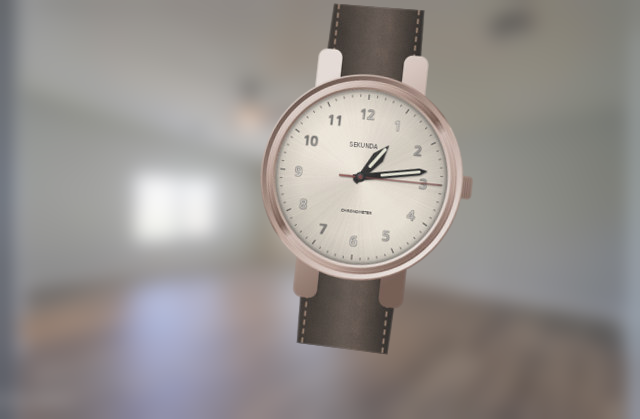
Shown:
1 h 13 min 15 s
